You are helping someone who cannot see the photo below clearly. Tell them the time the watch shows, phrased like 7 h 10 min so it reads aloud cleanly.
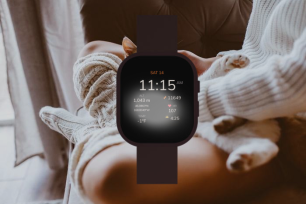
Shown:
11 h 15 min
